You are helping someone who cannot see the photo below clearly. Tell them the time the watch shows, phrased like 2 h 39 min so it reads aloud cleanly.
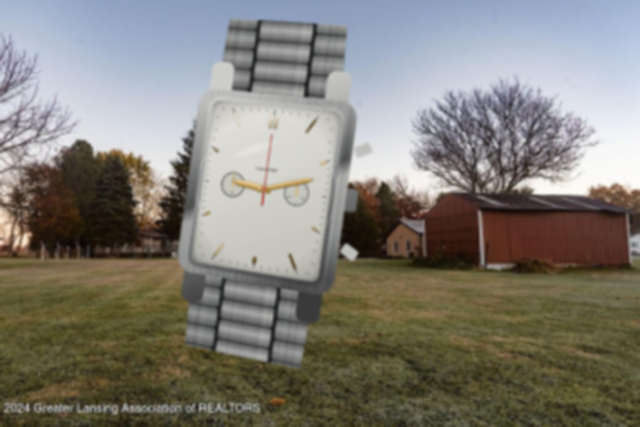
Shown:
9 h 12 min
